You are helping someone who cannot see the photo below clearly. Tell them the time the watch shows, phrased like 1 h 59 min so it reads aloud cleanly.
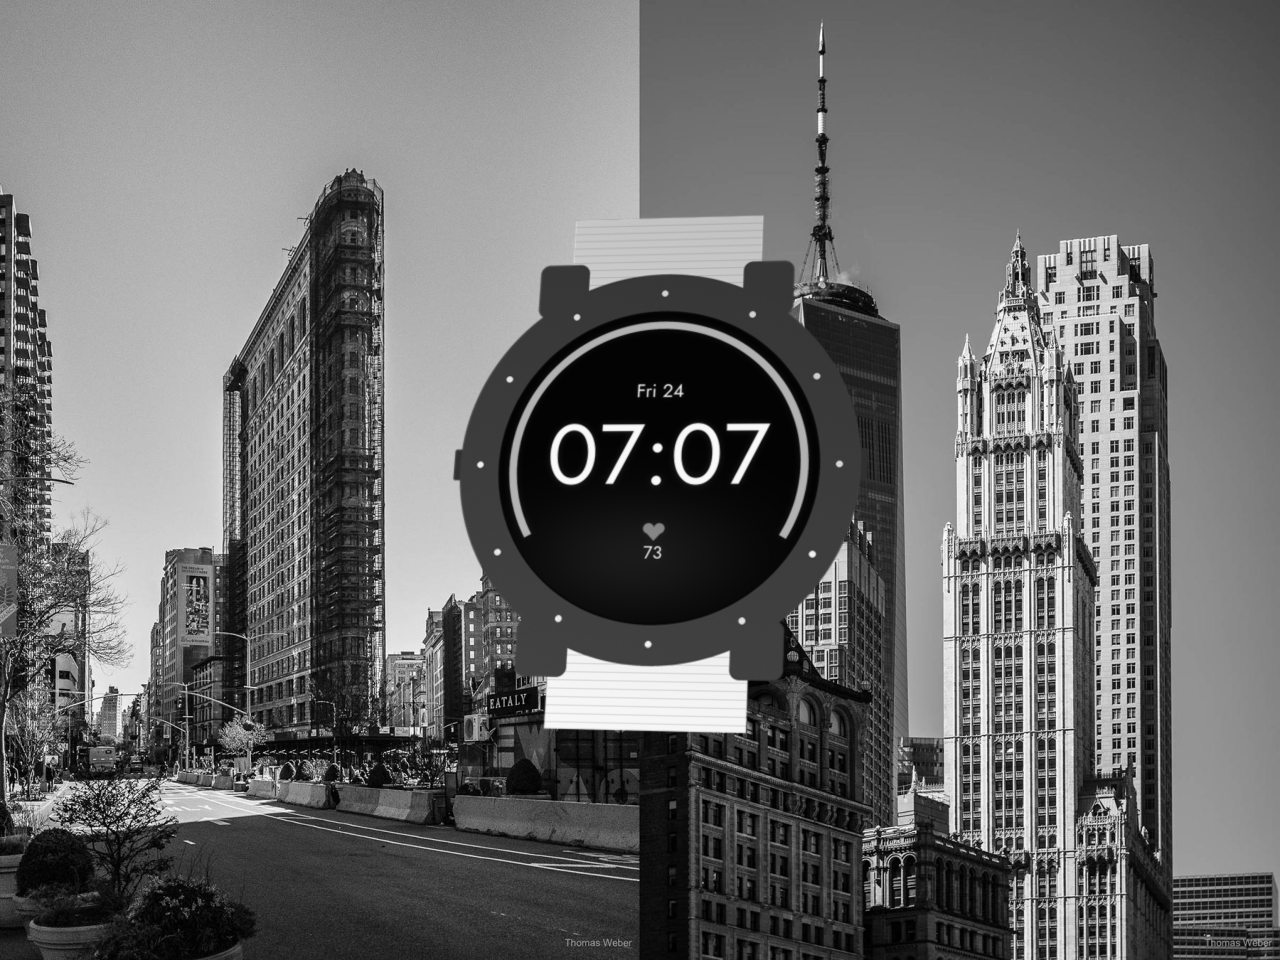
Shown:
7 h 07 min
